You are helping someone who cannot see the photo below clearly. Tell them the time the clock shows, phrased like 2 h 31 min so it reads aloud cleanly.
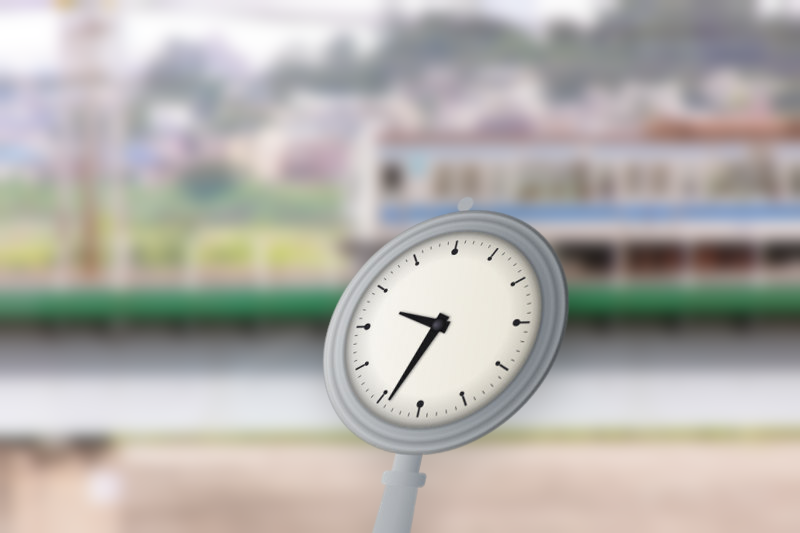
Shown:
9 h 34 min
